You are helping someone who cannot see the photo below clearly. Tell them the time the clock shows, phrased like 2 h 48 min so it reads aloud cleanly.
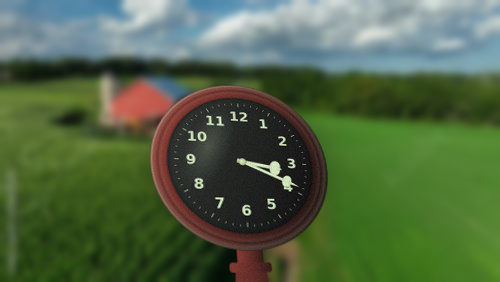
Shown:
3 h 19 min
